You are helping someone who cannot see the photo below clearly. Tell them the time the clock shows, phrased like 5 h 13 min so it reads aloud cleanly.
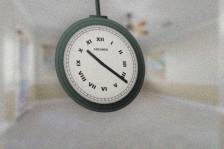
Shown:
10 h 21 min
